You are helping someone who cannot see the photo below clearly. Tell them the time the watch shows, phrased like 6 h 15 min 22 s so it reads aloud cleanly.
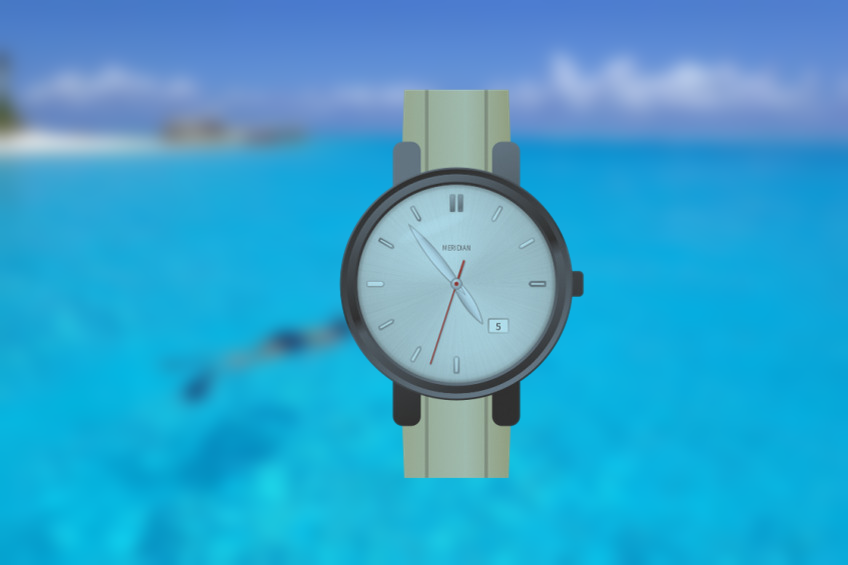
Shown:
4 h 53 min 33 s
